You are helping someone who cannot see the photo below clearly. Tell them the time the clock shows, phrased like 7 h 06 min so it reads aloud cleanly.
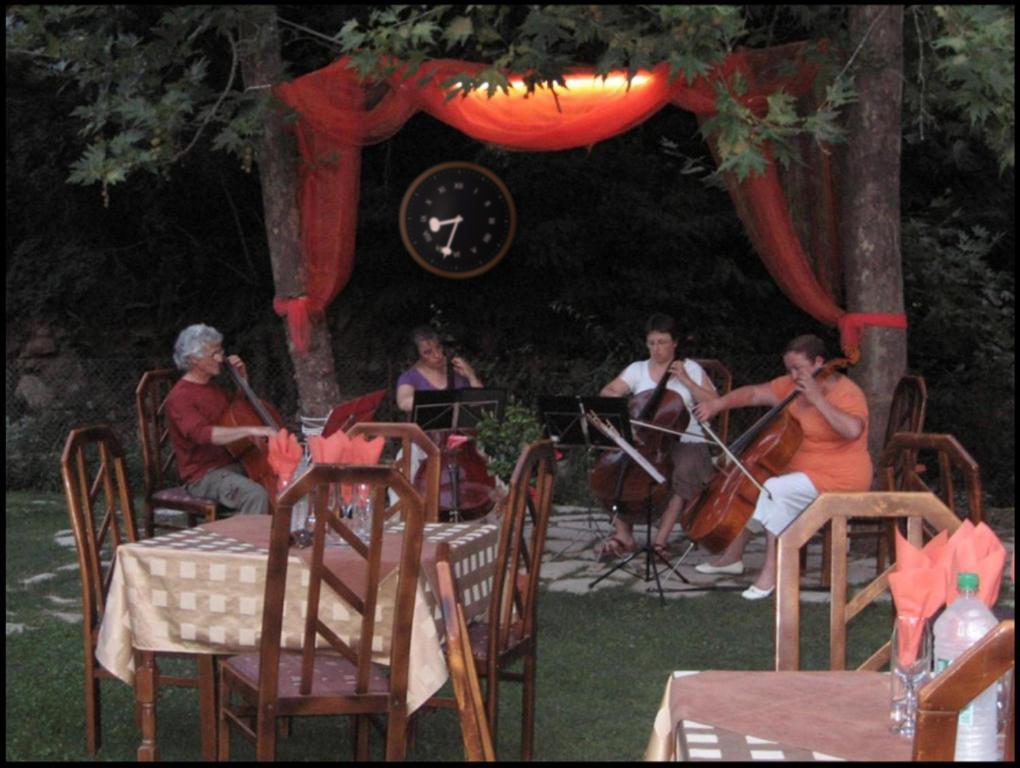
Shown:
8 h 33 min
